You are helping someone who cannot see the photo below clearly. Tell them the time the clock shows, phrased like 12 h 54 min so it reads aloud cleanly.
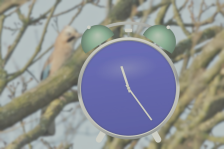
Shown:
11 h 24 min
